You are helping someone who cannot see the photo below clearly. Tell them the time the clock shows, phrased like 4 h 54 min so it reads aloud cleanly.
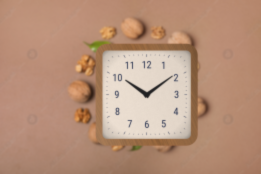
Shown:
10 h 09 min
